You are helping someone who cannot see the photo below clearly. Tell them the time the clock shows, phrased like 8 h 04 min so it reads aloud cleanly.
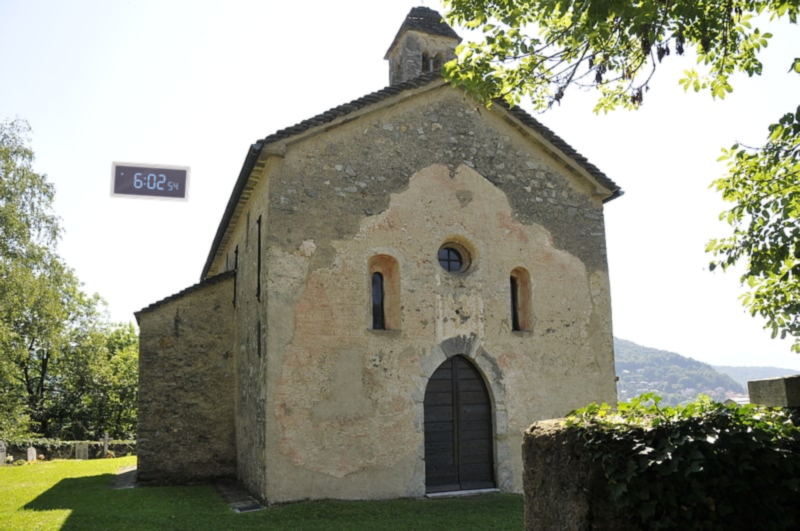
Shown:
6 h 02 min
